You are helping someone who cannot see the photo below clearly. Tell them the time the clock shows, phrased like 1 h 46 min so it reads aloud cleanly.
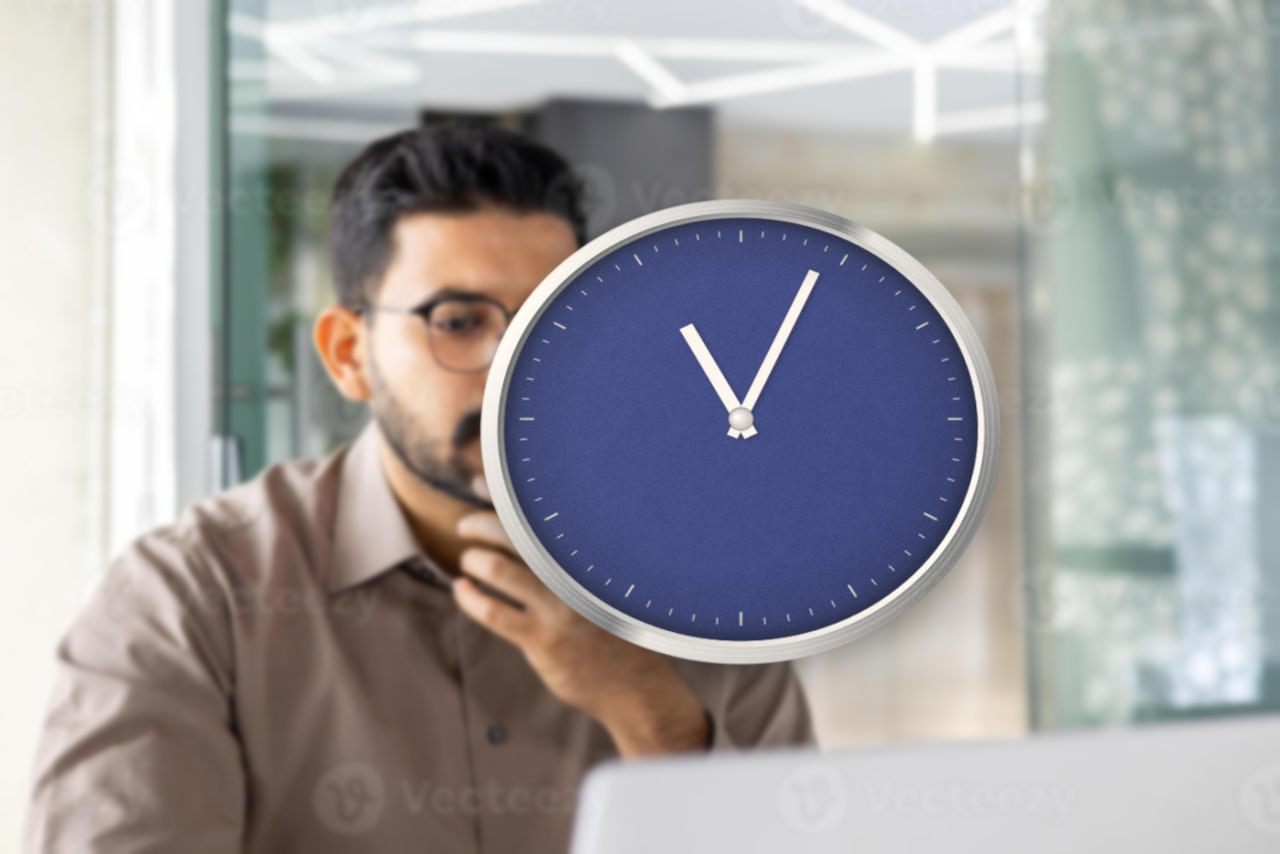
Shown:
11 h 04 min
